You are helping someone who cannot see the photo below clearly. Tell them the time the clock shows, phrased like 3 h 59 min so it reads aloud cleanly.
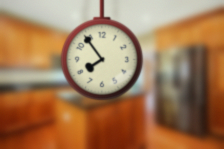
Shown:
7 h 54 min
